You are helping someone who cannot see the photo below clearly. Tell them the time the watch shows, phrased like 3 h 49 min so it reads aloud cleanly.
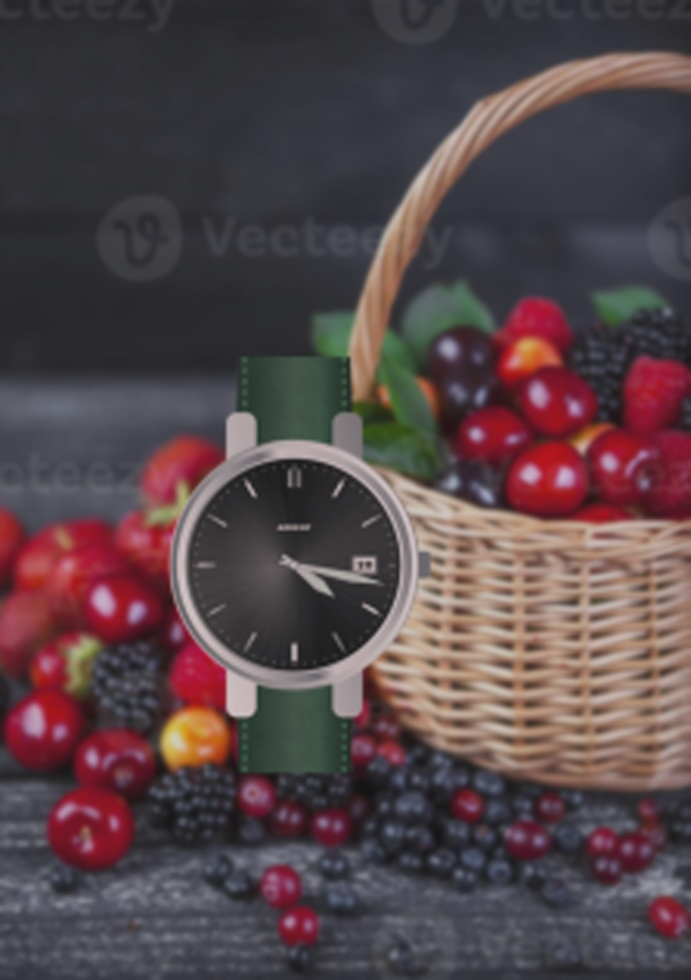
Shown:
4 h 17 min
